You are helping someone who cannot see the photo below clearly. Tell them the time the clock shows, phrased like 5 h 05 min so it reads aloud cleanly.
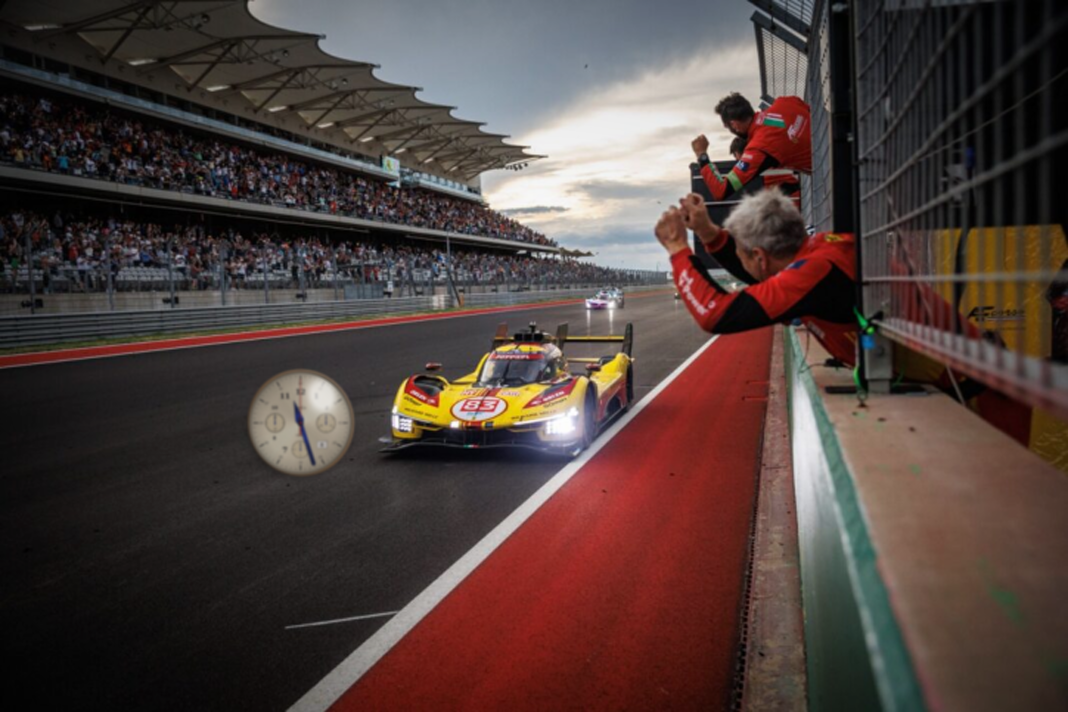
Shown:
11 h 27 min
